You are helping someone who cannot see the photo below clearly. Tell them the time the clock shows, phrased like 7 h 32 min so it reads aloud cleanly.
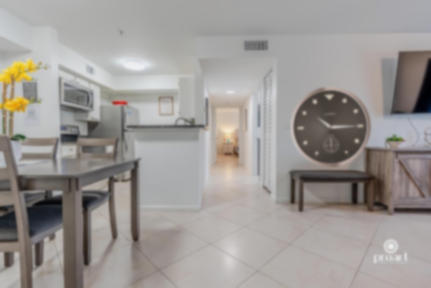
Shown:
10 h 15 min
